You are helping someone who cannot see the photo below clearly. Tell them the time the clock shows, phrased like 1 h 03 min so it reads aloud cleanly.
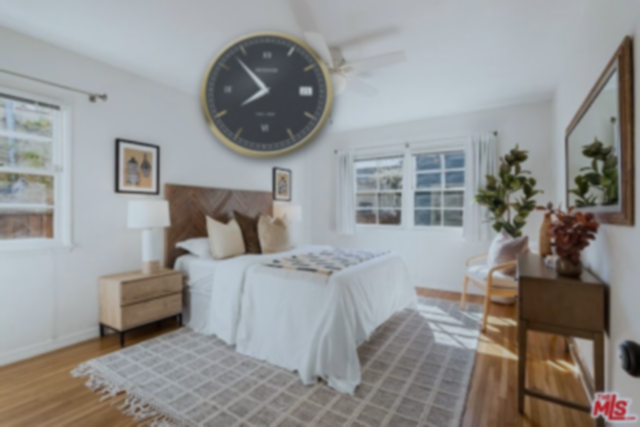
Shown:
7 h 53 min
